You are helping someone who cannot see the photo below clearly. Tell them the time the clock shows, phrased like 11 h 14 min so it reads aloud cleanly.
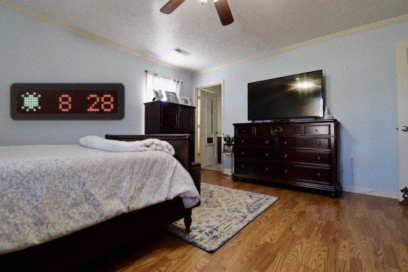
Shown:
8 h 28 min
